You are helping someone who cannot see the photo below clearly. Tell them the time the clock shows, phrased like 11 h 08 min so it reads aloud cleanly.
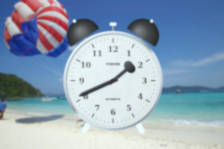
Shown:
1 h 41 min
